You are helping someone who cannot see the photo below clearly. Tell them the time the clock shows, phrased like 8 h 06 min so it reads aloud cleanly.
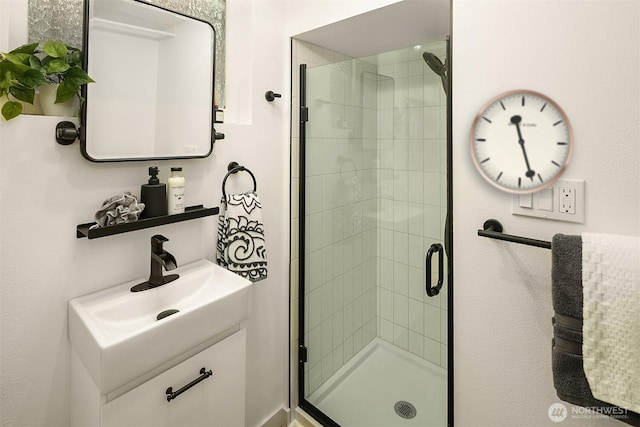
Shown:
11 h 27 min
